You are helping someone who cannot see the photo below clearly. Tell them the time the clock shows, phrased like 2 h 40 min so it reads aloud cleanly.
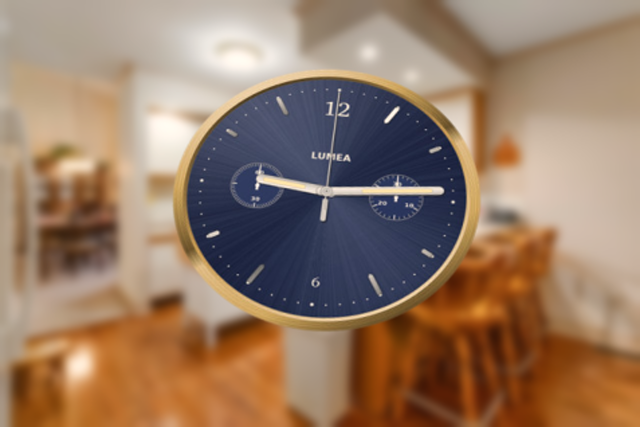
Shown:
9 h 14 min
